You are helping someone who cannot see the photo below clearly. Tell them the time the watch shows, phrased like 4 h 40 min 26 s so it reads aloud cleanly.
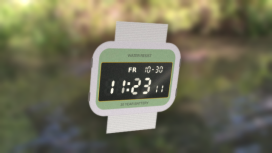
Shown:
11 h 23 min 11 s
